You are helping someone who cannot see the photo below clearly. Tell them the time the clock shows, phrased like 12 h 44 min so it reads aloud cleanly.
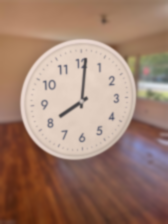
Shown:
8 h 01 min
